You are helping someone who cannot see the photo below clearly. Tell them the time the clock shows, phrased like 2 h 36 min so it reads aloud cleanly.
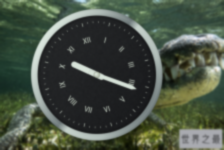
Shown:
10 h 21 min
